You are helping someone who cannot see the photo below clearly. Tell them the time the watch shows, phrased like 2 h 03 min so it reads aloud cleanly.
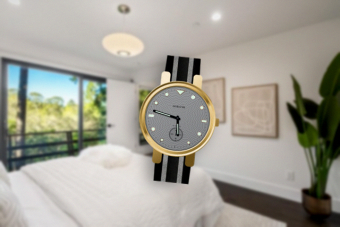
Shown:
5 h 47 min
